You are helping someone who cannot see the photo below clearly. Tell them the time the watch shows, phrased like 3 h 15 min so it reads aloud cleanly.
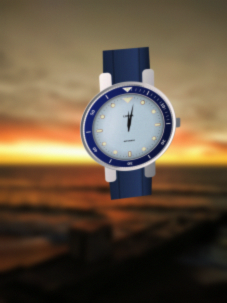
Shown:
12 h 02 min
